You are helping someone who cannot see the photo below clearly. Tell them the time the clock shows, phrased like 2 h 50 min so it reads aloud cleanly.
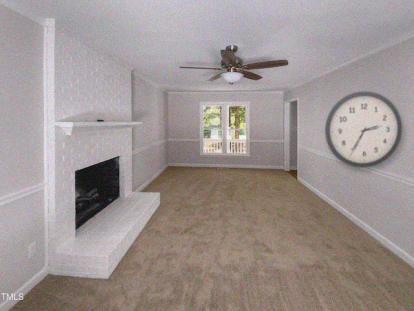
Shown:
2 h 35 min
